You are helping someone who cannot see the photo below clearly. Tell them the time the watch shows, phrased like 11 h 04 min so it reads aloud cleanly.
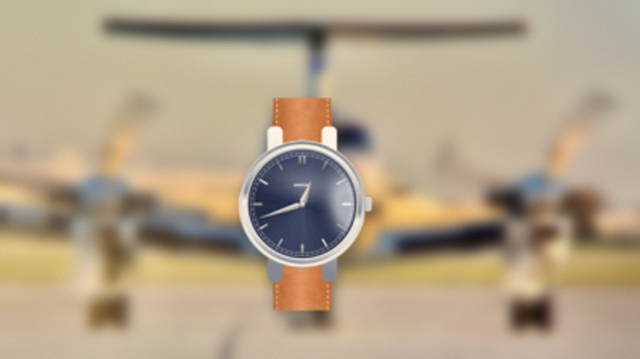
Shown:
12 h 42 min
